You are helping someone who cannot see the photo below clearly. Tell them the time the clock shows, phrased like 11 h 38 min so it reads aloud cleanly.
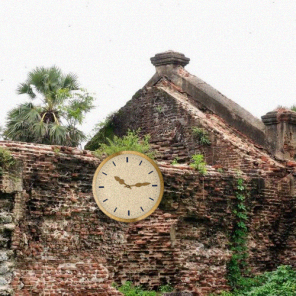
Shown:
10 h 14 min
